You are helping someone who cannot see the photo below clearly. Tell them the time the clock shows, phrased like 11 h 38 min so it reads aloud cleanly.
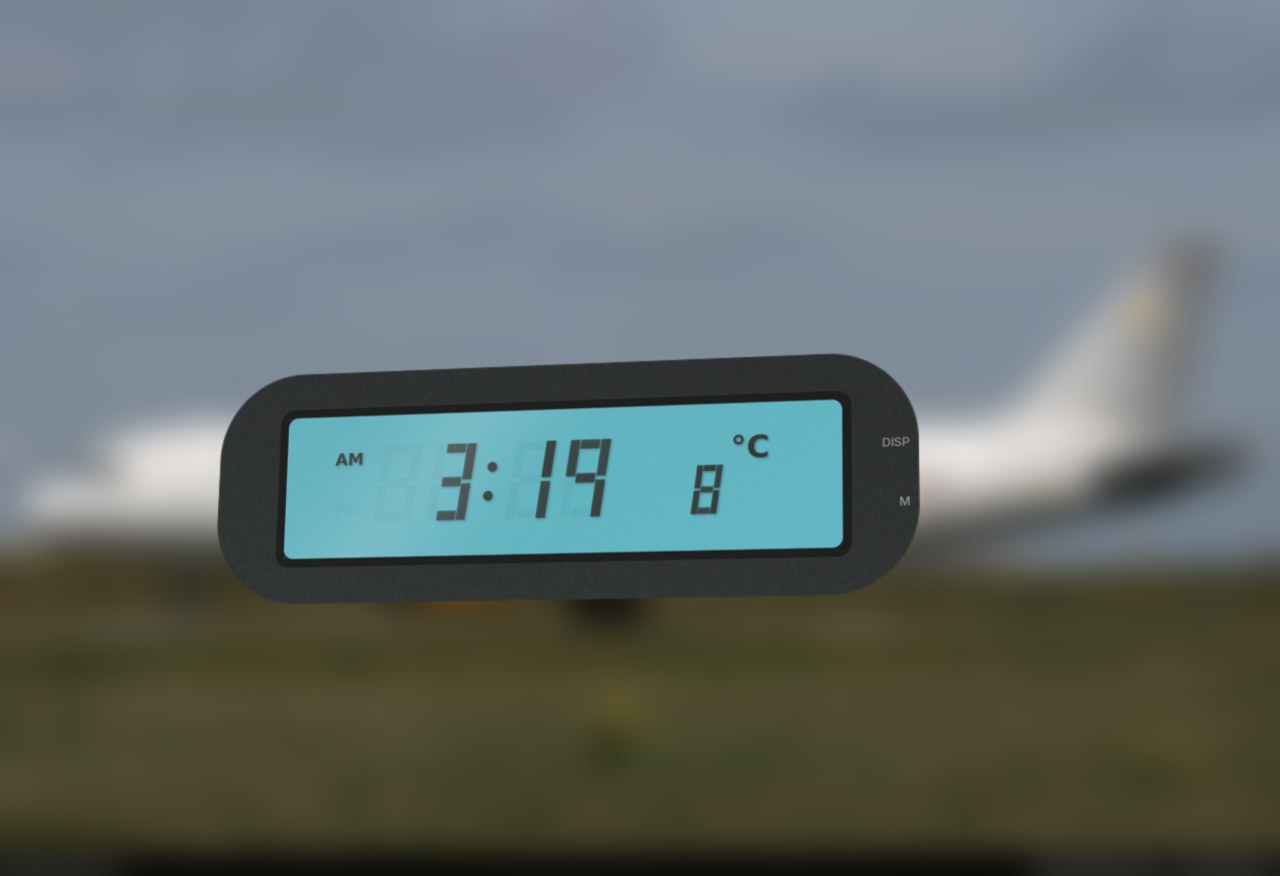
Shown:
3 h 19 min
